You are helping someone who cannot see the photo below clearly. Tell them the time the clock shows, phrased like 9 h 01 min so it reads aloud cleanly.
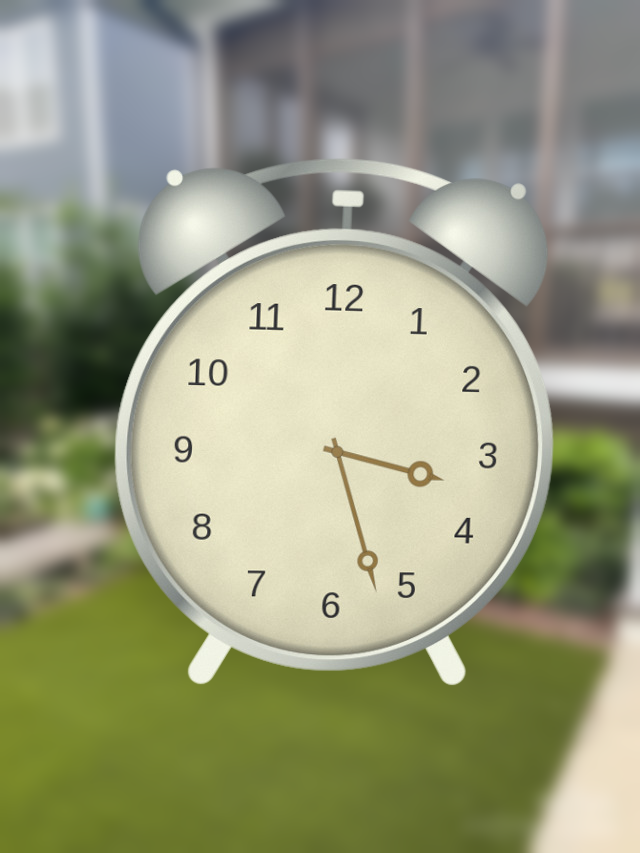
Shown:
3 h 27 min
